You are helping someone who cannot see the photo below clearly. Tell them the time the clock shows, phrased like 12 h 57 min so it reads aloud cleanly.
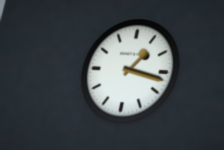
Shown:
1 h 17 min
